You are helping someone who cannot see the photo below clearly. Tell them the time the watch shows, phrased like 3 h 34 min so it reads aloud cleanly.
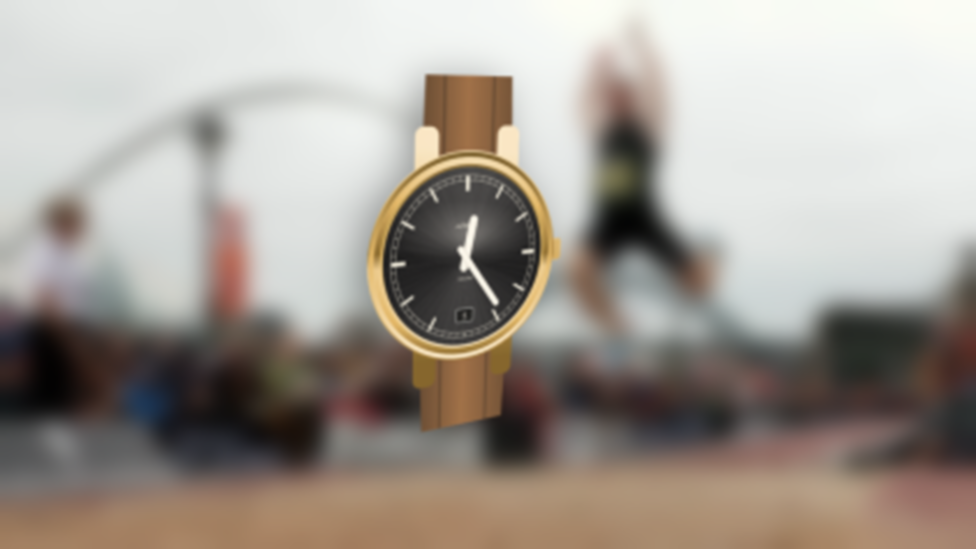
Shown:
12 h 24 min
